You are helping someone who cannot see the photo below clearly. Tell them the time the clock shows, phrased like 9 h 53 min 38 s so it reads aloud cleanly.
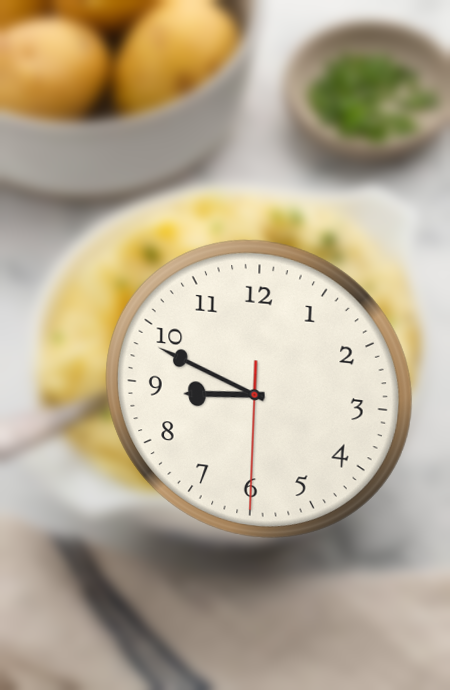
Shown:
8 h 48 min 30 s
